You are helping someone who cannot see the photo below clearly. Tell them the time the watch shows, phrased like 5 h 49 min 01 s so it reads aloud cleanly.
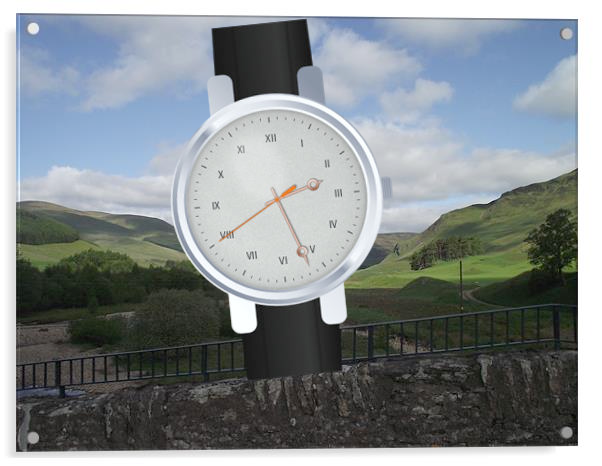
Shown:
2 h 26 min 40 s
